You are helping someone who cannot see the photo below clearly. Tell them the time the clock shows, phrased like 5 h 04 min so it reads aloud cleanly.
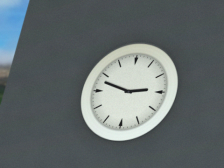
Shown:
2 h 48 min
